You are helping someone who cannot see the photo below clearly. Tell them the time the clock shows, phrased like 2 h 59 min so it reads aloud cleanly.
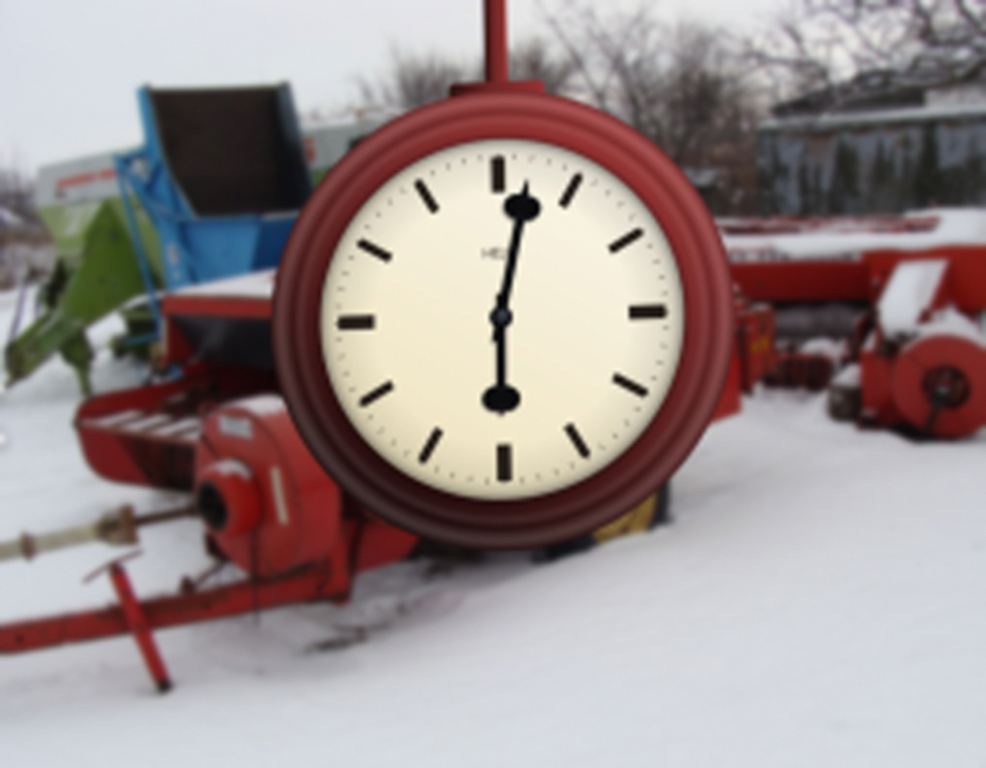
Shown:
6 h 02 min
